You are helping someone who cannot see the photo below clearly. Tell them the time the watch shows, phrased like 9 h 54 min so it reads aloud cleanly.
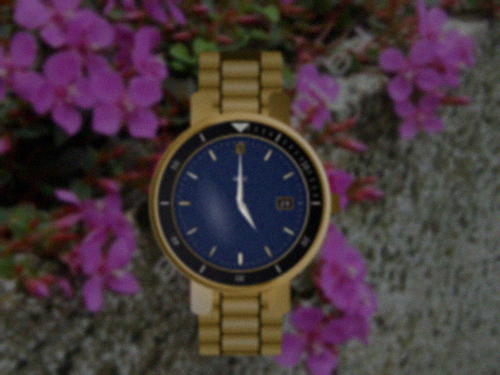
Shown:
5 h 00 min
